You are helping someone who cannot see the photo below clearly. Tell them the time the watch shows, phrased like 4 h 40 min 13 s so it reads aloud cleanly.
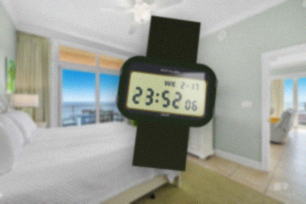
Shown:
23 h 52 min 06 s
